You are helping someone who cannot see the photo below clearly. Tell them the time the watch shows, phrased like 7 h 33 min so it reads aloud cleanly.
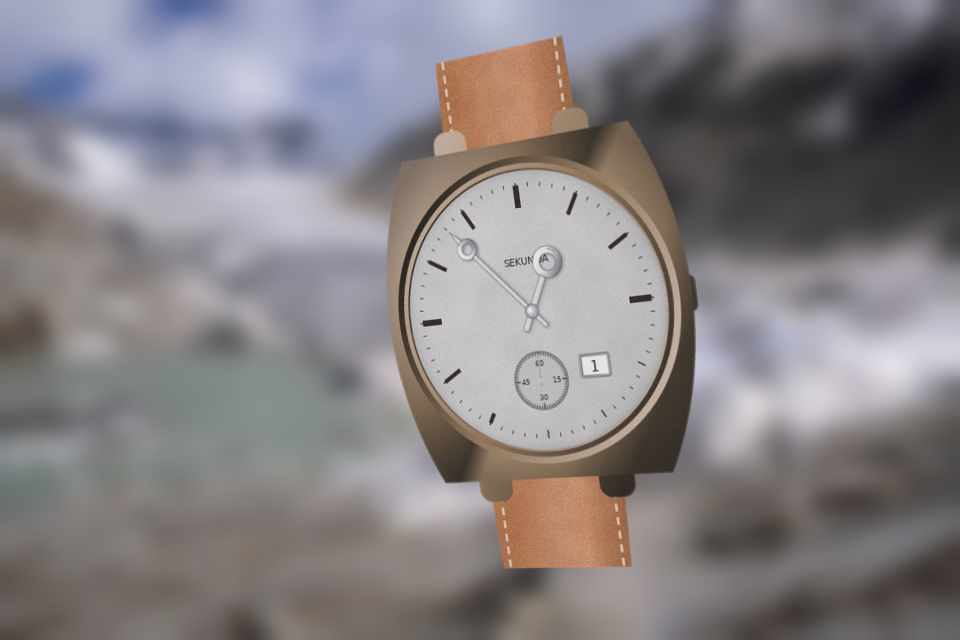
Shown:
12 h 53 min
